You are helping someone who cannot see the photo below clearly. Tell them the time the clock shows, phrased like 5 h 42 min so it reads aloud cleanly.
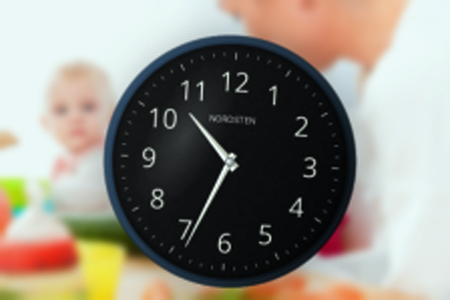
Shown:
10 h 34 min
